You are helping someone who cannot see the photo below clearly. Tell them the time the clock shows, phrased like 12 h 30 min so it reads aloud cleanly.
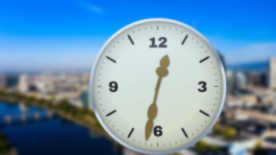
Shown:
12 h 32 min
